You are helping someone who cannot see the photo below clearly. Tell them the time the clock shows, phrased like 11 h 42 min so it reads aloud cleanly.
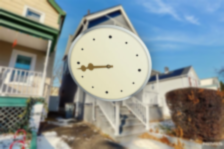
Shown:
8 h 43 min
